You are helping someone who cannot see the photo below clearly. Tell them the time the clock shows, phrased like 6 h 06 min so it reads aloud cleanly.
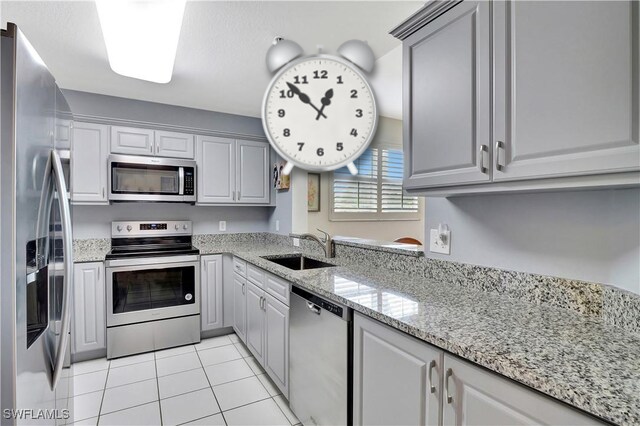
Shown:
12 h 52 min
